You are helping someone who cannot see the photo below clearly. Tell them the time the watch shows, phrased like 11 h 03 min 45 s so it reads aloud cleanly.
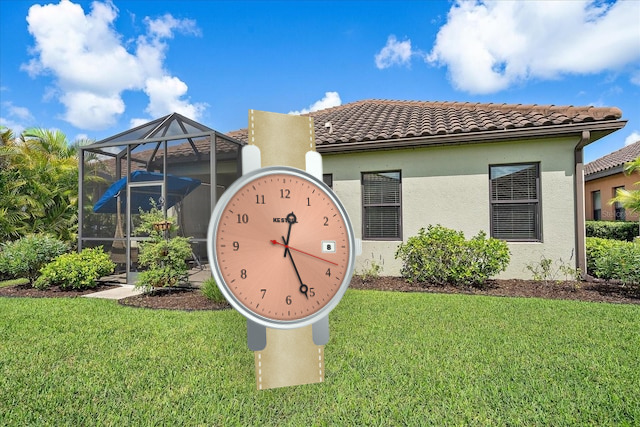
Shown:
12 h 26 min 18 s
